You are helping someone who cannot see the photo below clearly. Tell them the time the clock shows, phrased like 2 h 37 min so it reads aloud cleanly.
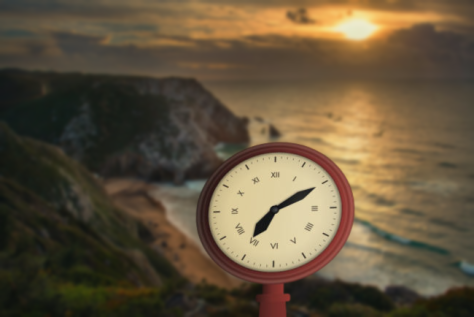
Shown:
7 h 10 min
